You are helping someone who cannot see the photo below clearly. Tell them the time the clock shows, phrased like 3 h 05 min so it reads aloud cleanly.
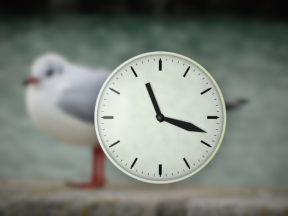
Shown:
11 h 18 min
